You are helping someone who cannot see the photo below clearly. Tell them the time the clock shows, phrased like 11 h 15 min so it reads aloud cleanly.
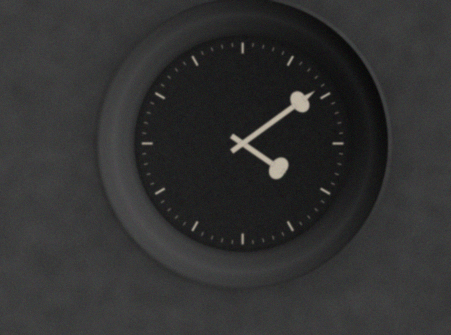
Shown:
4 h 09 min
